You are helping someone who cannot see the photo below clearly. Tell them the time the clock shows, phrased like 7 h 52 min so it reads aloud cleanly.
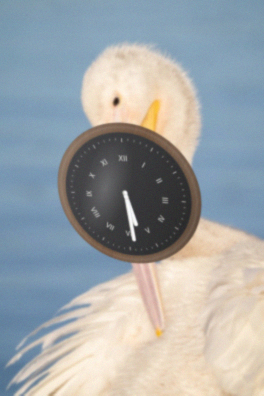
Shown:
5 h 29 min
